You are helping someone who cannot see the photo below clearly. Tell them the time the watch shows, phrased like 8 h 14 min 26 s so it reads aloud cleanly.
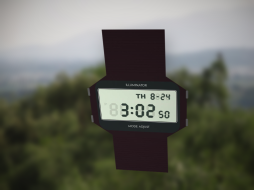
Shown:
3 h 02 min 50 s
